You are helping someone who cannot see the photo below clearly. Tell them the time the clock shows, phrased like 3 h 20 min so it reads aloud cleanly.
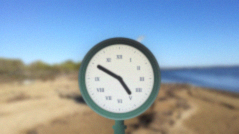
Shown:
4 h 50 min
